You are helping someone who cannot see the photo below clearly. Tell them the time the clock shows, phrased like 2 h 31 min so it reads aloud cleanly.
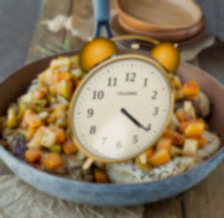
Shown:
4 h 21 min
